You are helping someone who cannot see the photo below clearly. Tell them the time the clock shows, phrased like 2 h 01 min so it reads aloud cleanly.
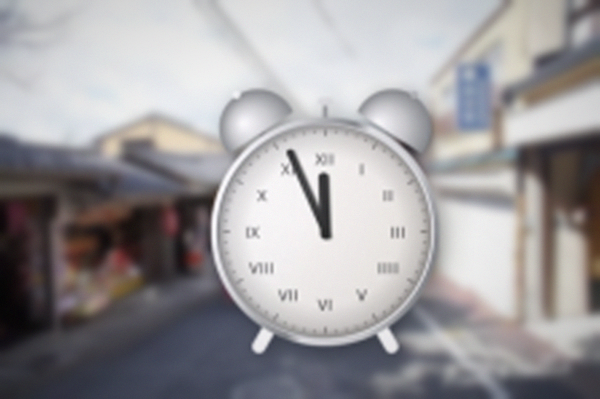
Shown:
11 h 56 min
